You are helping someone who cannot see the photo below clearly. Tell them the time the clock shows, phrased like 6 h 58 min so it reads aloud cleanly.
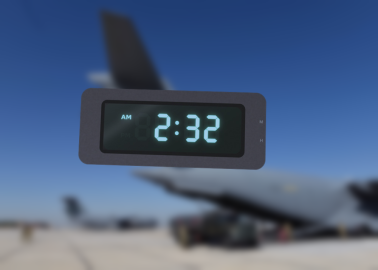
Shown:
2 h 32 min
